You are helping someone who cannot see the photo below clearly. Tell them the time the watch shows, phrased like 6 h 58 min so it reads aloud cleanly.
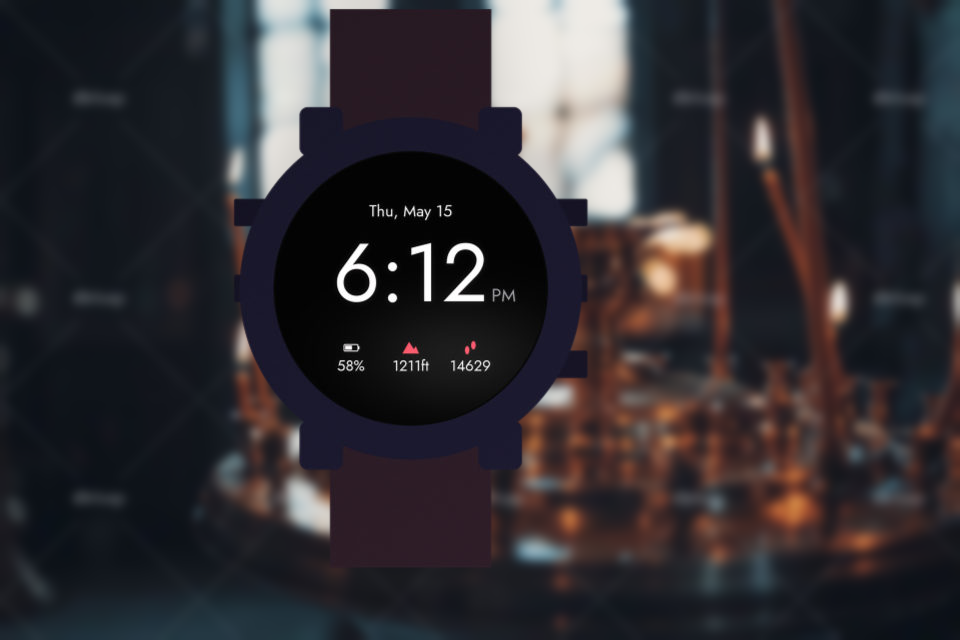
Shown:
6 h 12 min
